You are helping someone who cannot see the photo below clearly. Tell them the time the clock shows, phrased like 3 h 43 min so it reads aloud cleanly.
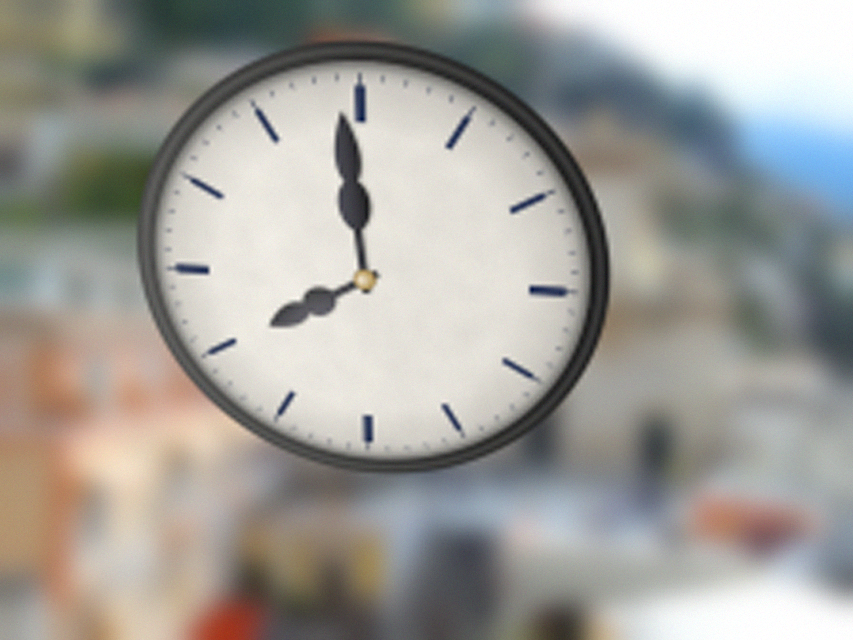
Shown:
7 h 59 min
